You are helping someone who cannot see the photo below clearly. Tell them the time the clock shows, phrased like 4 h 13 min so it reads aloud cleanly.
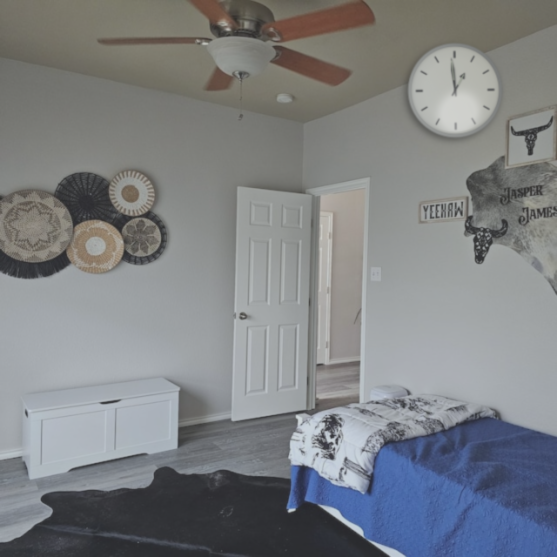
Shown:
12 h 59 min
